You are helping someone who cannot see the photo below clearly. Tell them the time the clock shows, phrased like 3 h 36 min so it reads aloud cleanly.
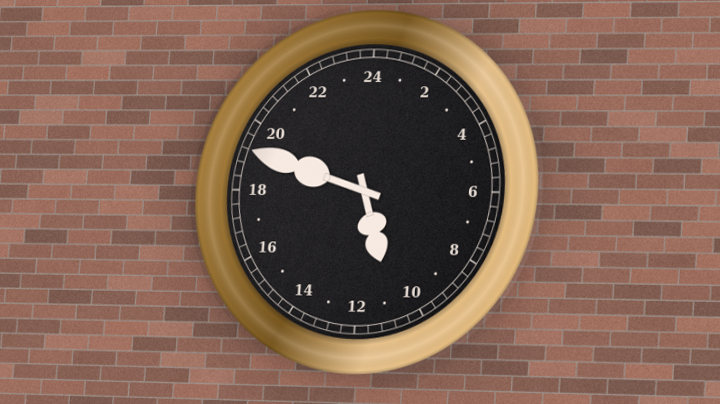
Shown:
10 h 48 min
